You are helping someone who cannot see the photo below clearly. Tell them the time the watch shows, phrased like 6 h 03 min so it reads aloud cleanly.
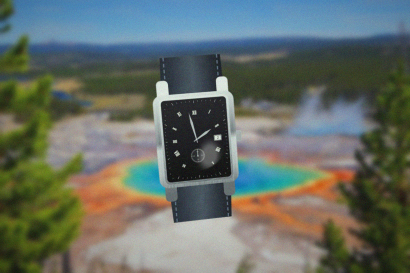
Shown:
1 h 58 min
